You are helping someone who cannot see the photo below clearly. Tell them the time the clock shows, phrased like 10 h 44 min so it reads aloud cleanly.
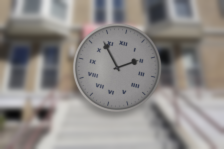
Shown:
1 h 53 min
